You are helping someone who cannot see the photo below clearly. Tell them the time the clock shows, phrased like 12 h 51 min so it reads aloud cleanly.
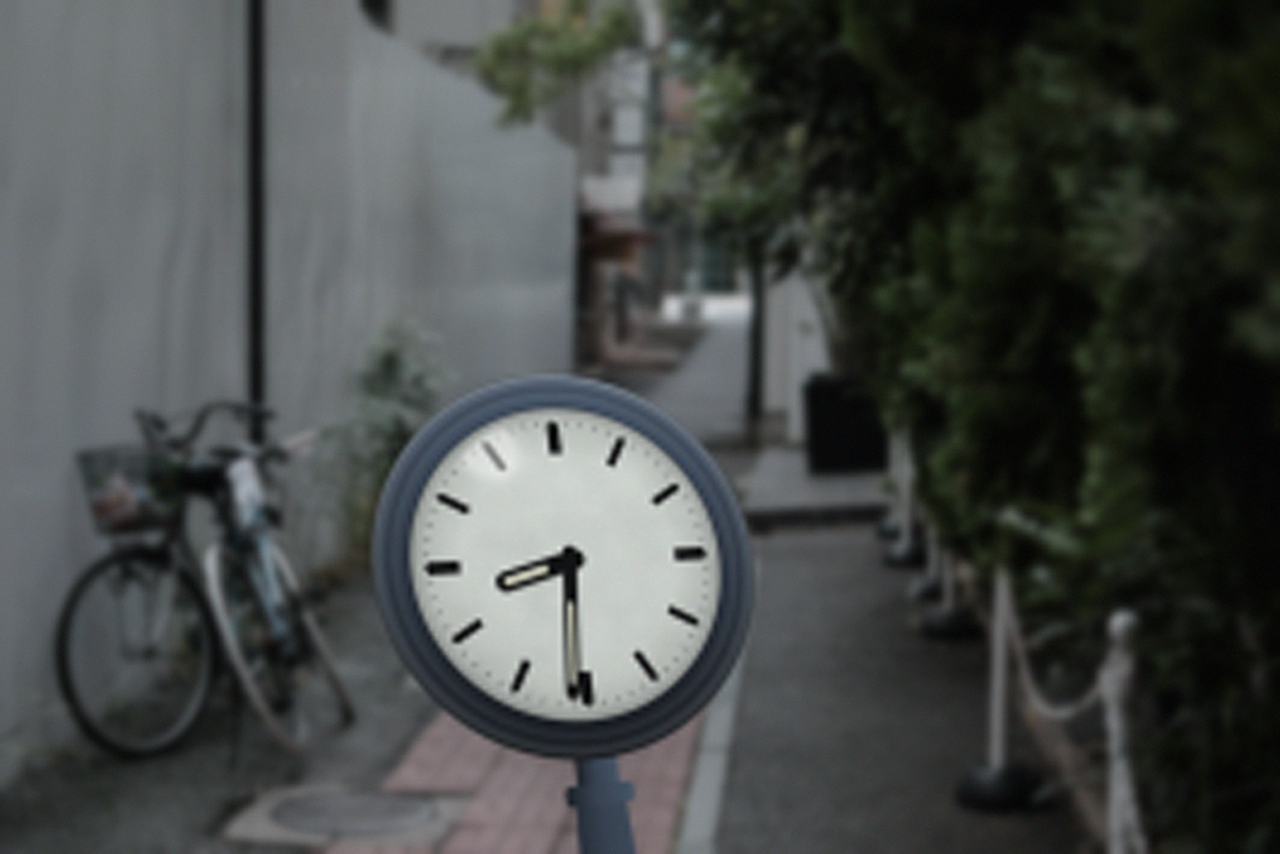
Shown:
8 h 31 min
